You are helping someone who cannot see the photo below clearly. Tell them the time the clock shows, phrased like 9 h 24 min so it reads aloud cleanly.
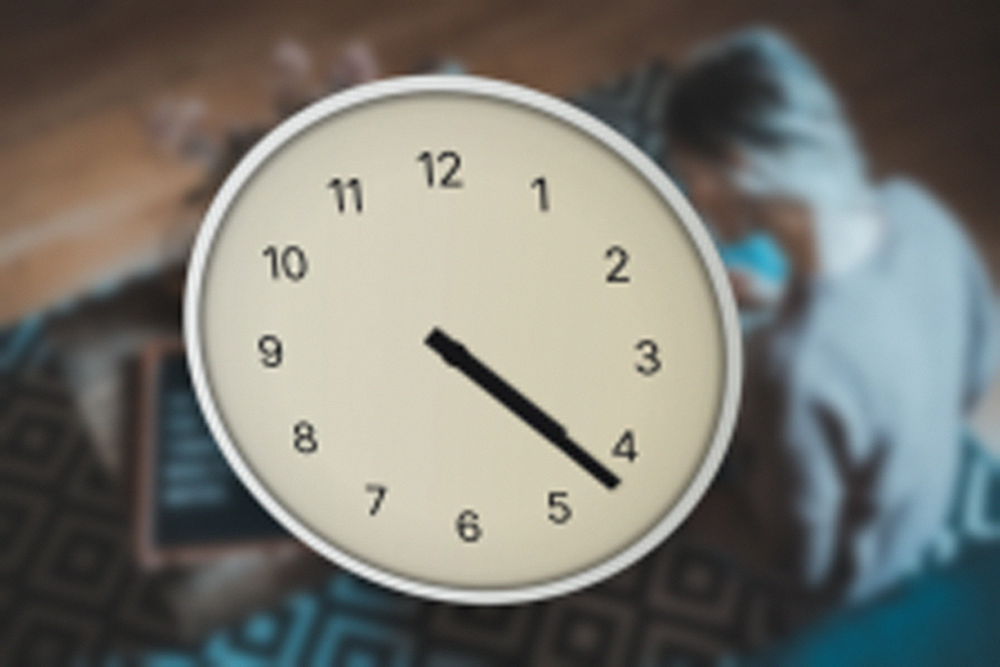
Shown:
4 h 22 min
